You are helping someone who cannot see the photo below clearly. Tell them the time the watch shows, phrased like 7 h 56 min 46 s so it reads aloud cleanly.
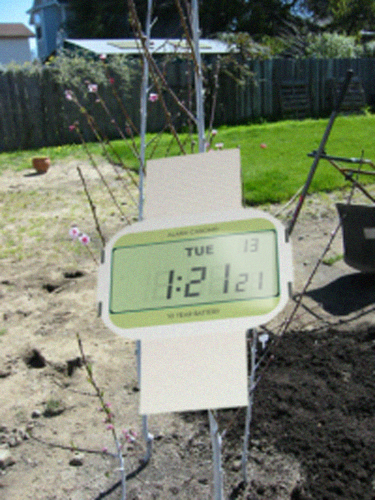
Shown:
1 h 21 min 21 s
